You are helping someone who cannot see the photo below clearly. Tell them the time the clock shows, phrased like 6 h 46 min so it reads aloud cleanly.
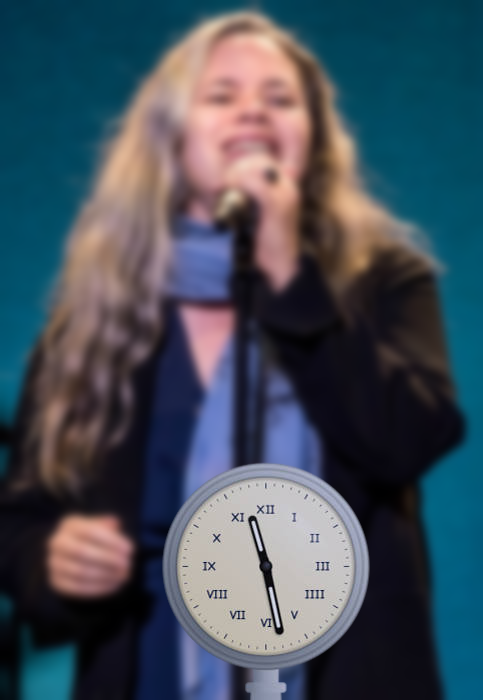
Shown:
11 h 28 min
